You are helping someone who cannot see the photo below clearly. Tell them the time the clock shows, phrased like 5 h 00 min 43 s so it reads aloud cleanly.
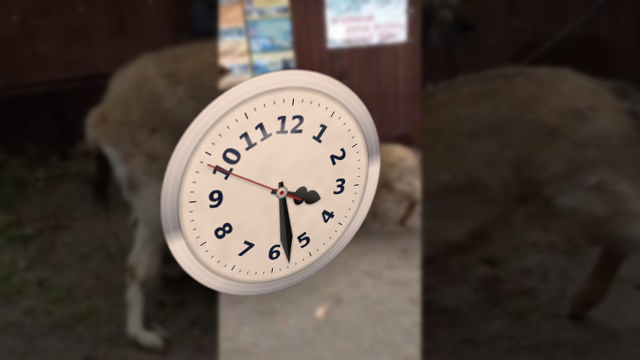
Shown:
3 h 27 min 49 s
